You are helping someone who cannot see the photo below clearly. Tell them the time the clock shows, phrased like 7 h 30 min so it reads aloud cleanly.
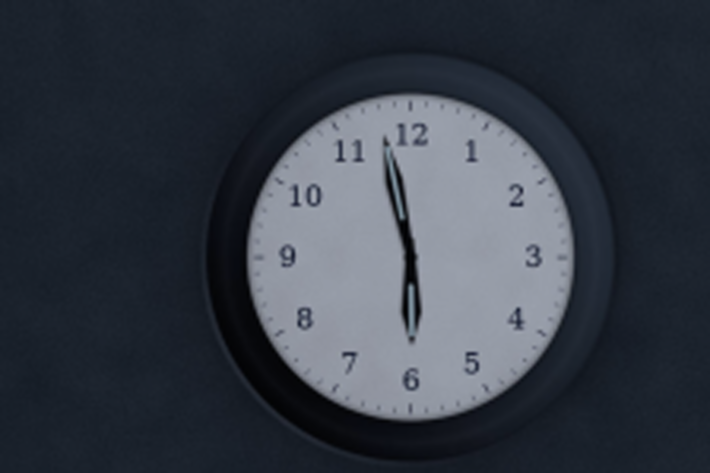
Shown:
5 h 58 min
